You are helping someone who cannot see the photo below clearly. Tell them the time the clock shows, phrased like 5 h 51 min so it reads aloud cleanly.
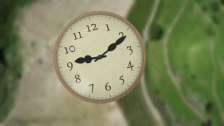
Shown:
9 h 11 min
